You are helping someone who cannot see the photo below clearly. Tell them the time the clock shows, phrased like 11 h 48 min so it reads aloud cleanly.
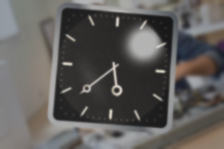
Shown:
5 h 38 min
